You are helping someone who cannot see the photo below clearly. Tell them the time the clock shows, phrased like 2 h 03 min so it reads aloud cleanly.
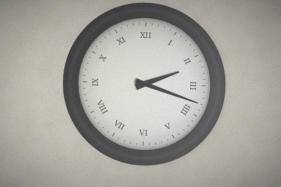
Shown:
2 h 18 min
